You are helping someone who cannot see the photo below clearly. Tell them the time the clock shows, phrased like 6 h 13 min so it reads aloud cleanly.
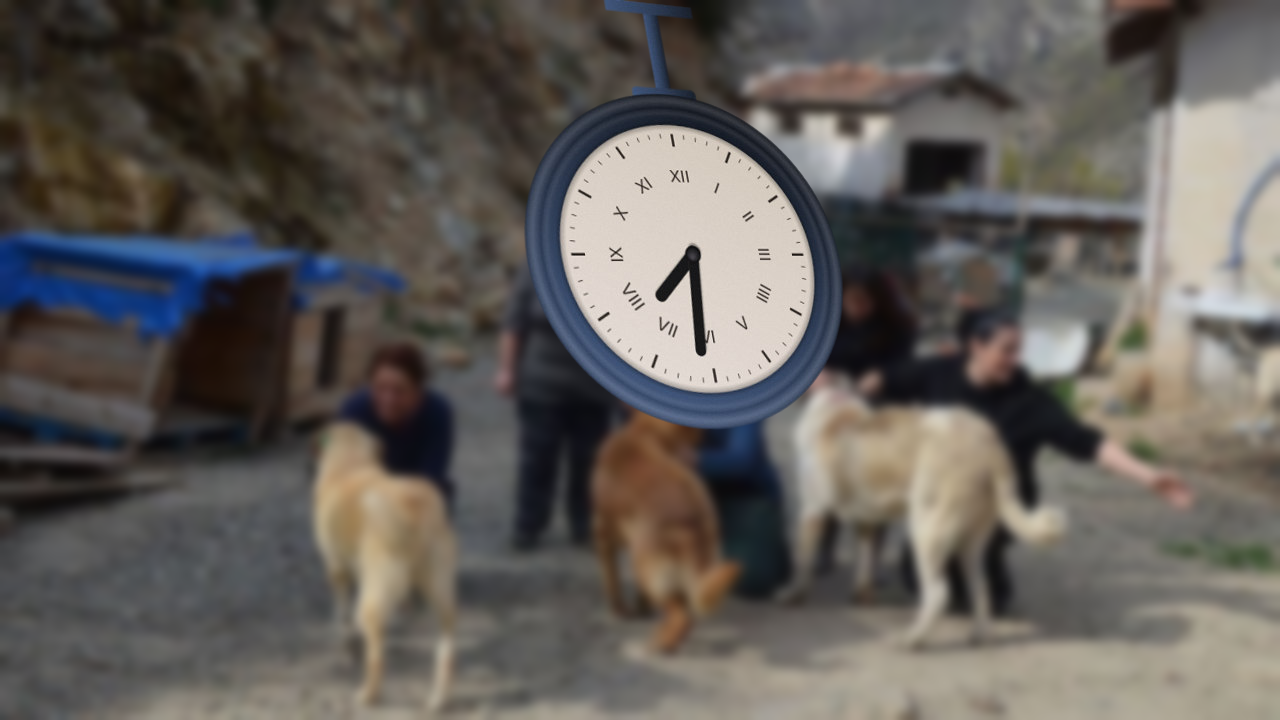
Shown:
7 h 31 min
